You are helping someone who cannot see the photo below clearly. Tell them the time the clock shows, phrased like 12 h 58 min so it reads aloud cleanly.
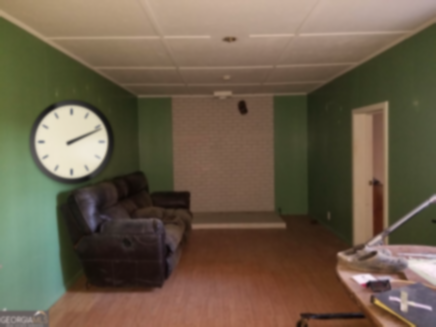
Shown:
2 h 11 min
